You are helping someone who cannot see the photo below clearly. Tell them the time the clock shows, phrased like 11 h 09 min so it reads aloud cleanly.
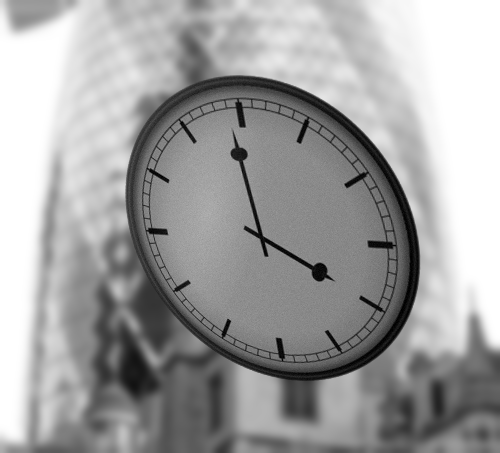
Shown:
3 h 59 min
